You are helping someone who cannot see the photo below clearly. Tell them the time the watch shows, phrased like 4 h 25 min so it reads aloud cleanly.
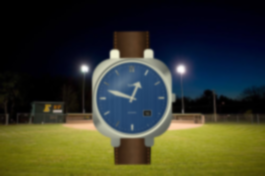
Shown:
12 h 48 min
